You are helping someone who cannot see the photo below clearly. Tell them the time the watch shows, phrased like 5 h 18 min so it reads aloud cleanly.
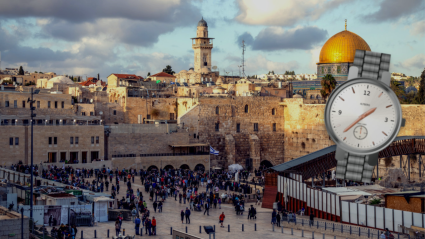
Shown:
1 h 37 min
